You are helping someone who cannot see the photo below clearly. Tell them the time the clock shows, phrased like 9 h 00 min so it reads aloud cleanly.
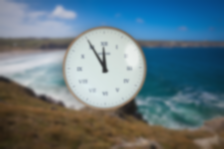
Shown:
11 h 55 min
